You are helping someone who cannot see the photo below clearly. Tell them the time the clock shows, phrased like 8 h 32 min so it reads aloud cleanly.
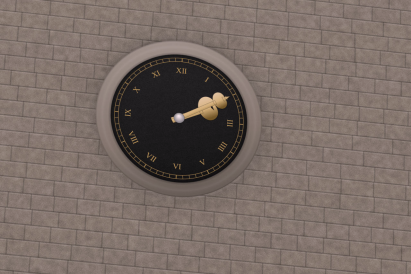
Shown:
2 h 10 min
